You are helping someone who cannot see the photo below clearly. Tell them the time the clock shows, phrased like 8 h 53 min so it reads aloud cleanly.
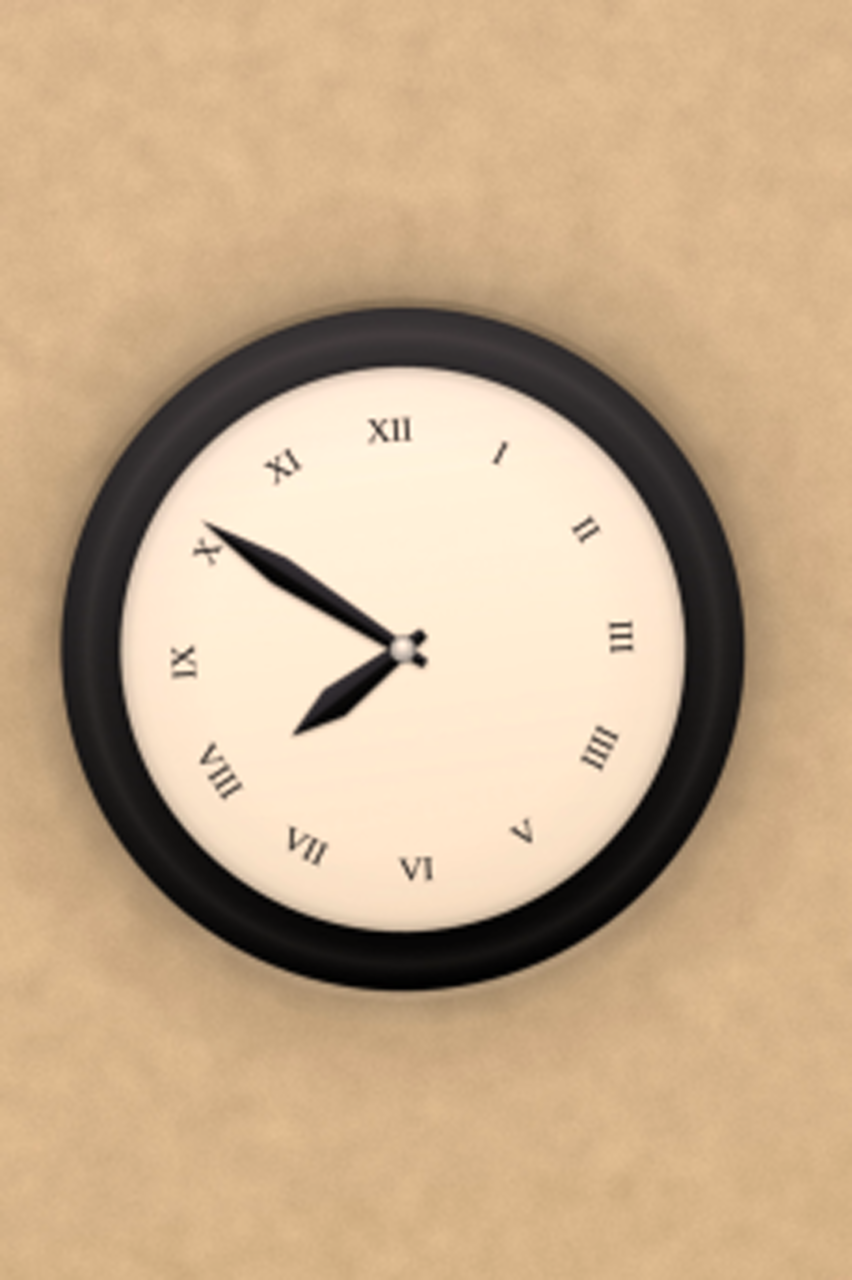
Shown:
7 h 51 min
